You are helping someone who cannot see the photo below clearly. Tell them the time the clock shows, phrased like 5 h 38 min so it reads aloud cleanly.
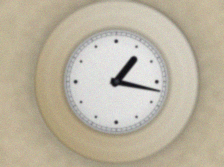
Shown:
1 h 17 min
